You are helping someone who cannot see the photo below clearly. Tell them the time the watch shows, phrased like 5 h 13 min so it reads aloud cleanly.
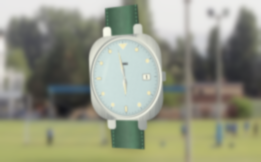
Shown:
5 h 58 min
